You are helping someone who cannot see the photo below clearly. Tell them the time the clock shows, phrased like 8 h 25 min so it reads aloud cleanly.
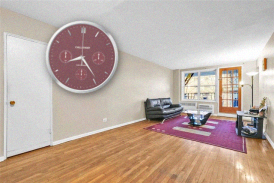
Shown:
8 h 24 min
